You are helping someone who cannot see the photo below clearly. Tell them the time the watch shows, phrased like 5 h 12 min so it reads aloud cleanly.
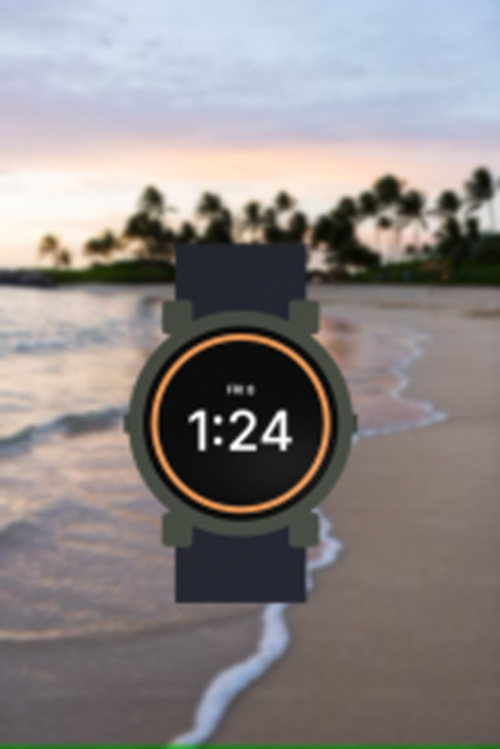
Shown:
1 h 24 min
